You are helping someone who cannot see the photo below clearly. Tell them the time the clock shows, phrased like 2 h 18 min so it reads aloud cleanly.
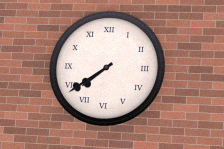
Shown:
7 h 39 min
